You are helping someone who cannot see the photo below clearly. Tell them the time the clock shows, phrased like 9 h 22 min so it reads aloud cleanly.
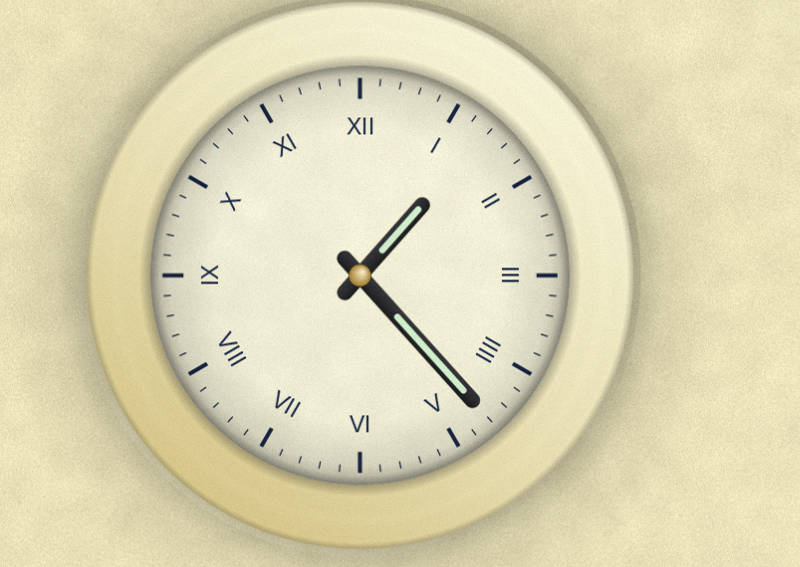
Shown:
1 h 23 min
